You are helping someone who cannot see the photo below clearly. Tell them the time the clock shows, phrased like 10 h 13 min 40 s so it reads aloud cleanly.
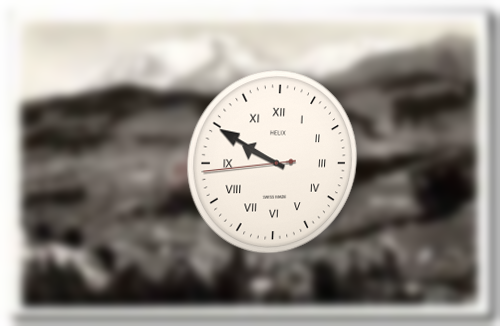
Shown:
9 h 49 min 44 s
